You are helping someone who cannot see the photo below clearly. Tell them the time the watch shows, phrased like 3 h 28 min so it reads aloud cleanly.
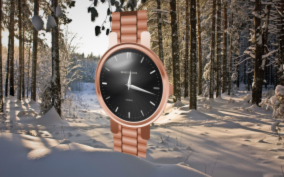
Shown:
12 h 17 min
